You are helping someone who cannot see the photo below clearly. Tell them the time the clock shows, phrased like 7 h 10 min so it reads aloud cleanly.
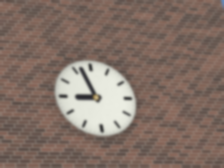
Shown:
8 h 57 min
